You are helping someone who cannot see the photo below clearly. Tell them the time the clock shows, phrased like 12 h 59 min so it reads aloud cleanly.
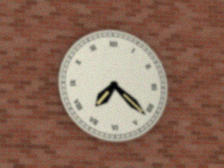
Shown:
7 h 22 min
